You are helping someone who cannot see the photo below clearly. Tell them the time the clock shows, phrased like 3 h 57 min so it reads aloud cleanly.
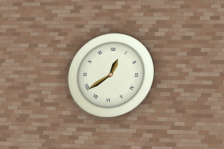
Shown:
12 h 39 min
